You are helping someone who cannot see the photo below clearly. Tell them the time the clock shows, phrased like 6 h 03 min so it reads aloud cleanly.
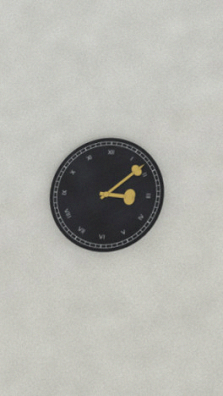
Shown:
3 h 08 min
